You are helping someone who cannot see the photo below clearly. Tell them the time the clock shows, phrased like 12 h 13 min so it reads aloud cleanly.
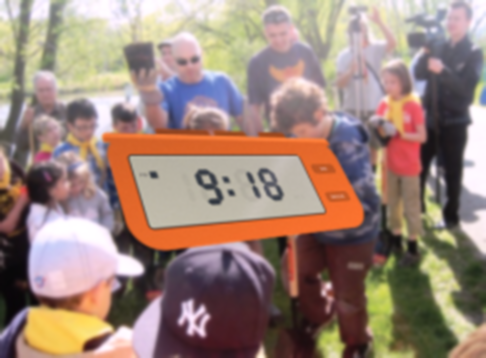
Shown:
9 h 18 min
